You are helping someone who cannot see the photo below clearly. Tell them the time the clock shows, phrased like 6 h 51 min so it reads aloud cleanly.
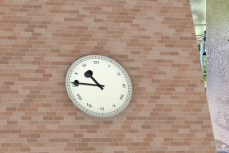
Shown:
10 h 46 min
